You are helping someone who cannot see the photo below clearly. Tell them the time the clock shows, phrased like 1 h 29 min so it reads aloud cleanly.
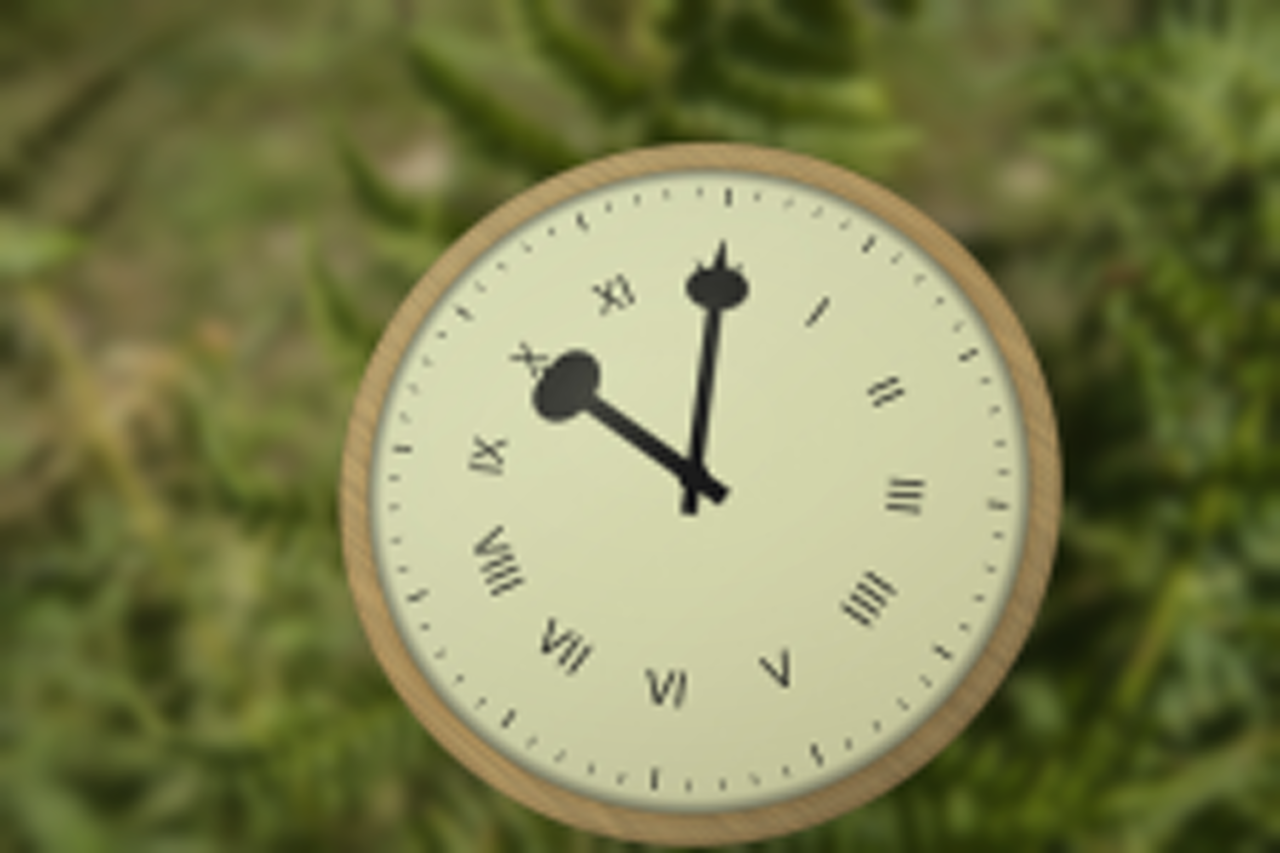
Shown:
10 h 00 min
